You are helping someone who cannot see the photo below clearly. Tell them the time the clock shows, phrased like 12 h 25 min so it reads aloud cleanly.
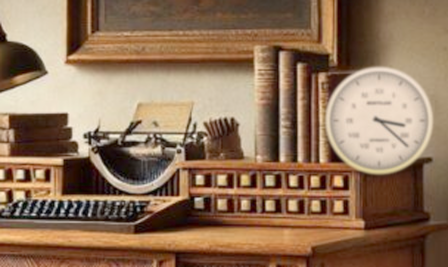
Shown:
3 h 22 min
